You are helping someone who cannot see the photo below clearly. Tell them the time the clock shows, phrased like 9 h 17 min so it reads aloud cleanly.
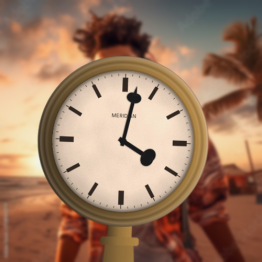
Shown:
4 h 02 min
